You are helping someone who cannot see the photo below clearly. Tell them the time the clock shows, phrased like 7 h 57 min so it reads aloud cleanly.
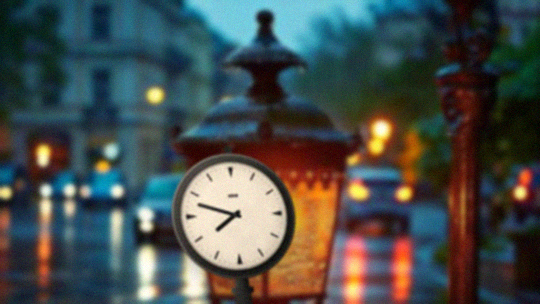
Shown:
7 h 48 min
